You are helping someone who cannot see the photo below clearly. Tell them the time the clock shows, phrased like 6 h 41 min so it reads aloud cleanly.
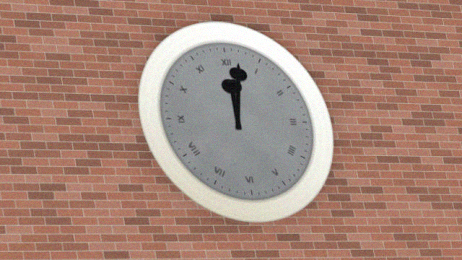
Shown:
12 h 02 min
